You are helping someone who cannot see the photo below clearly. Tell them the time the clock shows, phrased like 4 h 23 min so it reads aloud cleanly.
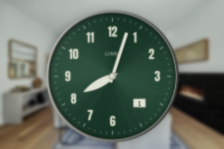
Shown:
8 h 03 min
